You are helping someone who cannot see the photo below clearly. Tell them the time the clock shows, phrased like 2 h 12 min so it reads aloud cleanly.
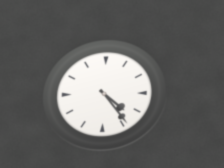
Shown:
4 h 24 min
